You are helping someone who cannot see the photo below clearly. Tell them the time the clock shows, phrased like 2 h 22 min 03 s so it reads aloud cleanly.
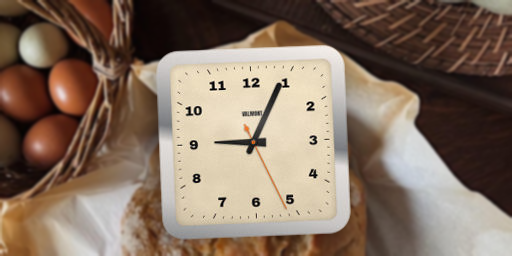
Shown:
9 h 04 min 26 s
